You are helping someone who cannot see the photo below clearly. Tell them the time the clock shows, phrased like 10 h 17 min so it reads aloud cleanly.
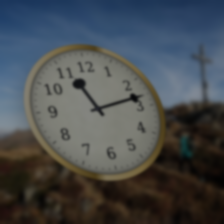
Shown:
11 h 13 min
